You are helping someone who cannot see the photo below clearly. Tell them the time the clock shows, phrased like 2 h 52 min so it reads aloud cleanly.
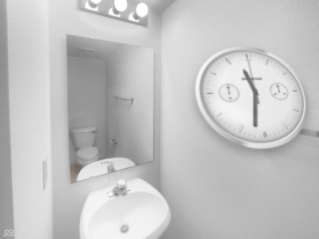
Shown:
11 h 32 min
